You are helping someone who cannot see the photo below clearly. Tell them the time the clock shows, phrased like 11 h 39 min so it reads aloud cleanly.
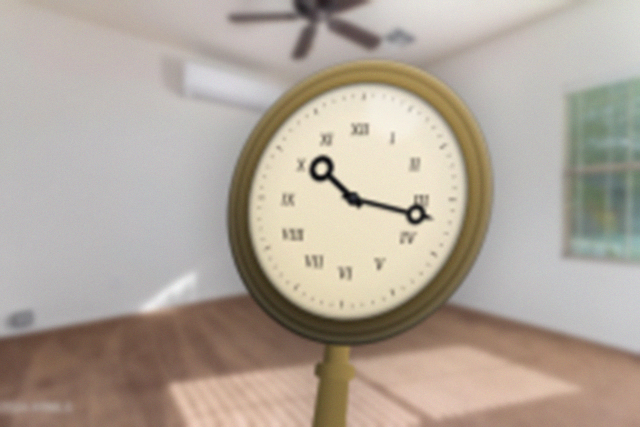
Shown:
10 h 17 min
